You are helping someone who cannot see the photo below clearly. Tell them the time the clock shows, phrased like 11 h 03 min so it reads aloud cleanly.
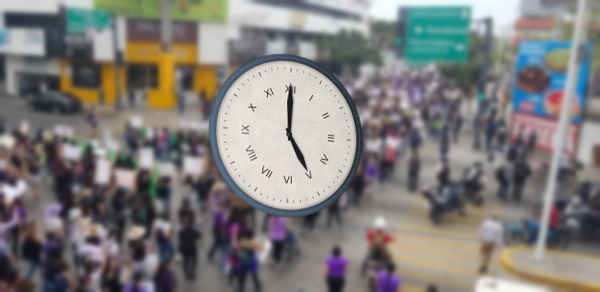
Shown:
5 h 00 min
